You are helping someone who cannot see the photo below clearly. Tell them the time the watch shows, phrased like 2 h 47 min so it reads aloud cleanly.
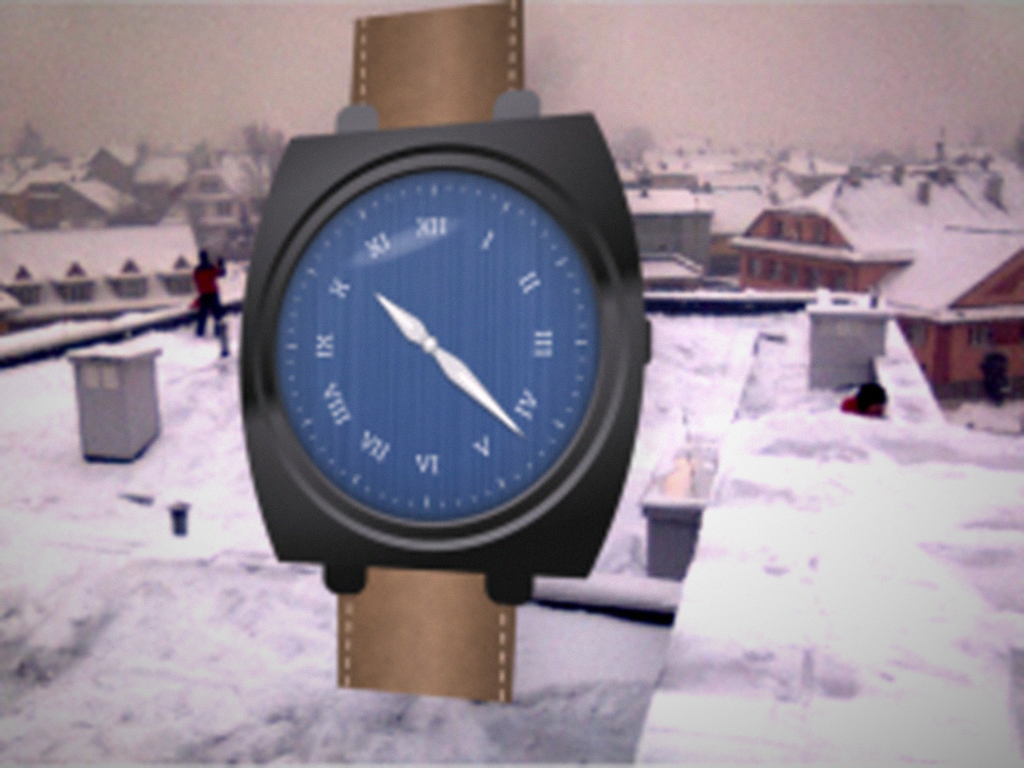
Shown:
10 h 22 min
